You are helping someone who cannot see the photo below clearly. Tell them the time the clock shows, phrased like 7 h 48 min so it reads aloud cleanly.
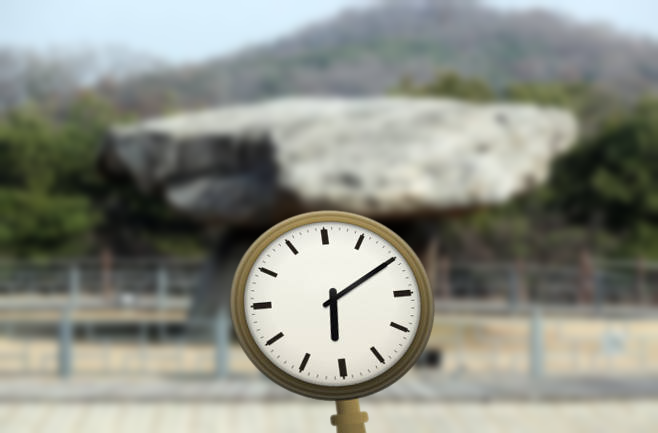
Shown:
6 h 10 min
